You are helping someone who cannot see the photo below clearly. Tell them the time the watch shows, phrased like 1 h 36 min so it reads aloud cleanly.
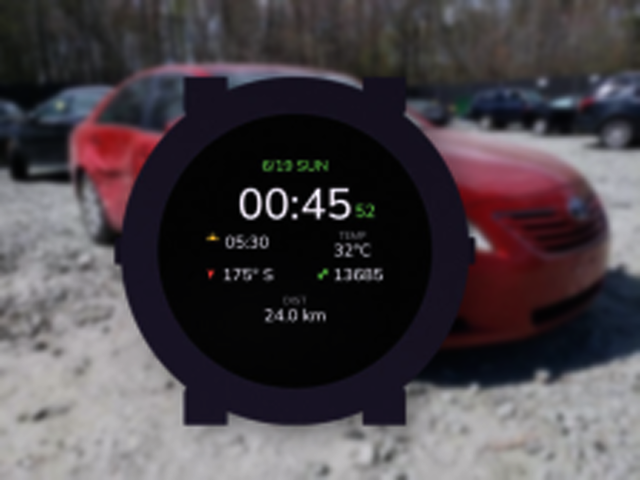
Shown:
0 h 45 min
